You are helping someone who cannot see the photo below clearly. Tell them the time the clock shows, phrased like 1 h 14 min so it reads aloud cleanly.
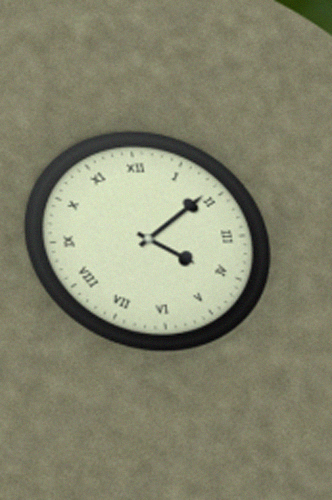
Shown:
4 h 09 min
